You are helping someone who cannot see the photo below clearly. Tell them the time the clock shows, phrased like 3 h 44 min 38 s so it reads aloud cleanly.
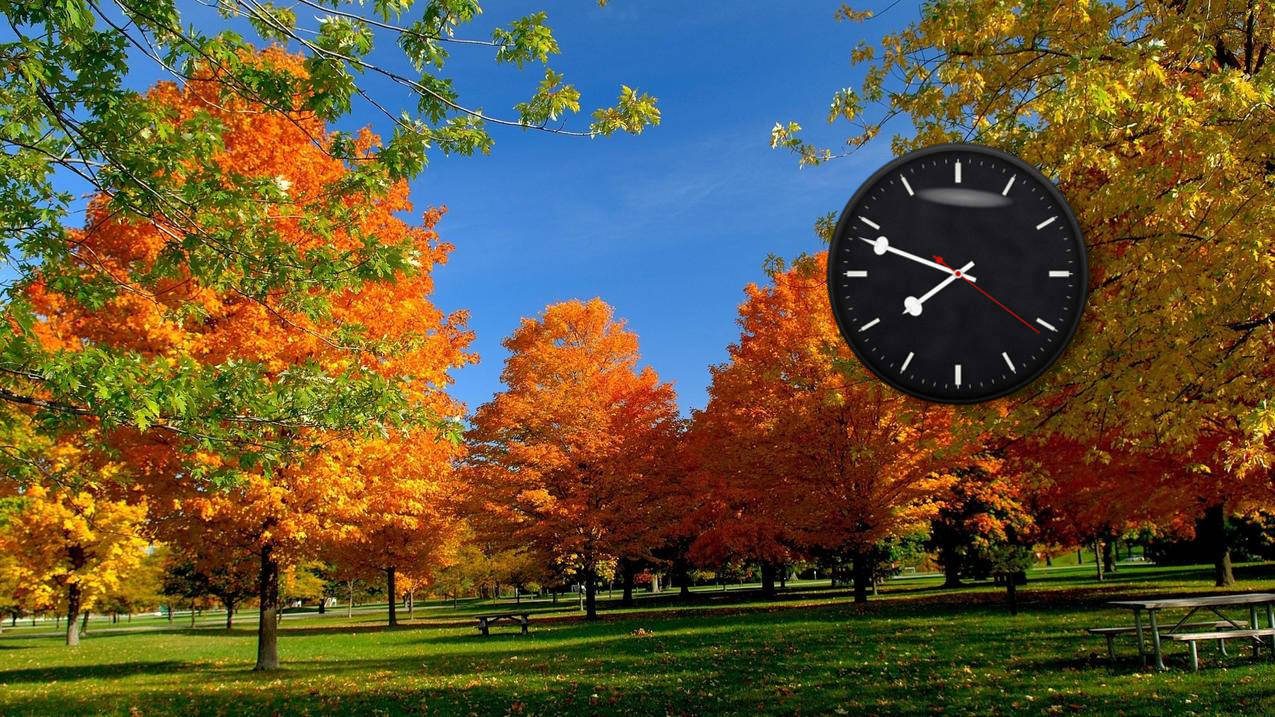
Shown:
7 h 48 min 21 s
